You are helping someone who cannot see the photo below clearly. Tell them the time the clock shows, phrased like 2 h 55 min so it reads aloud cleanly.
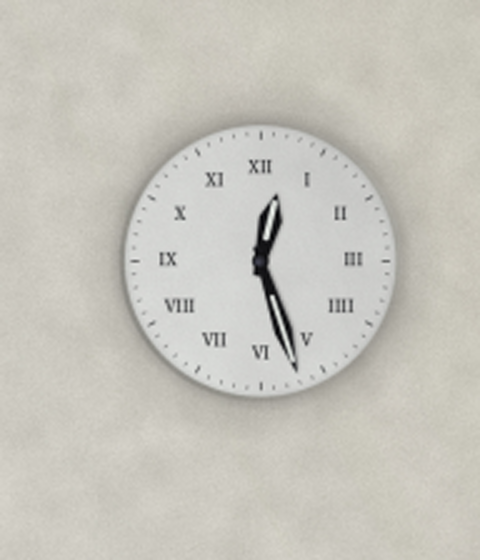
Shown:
12 h 27 min
